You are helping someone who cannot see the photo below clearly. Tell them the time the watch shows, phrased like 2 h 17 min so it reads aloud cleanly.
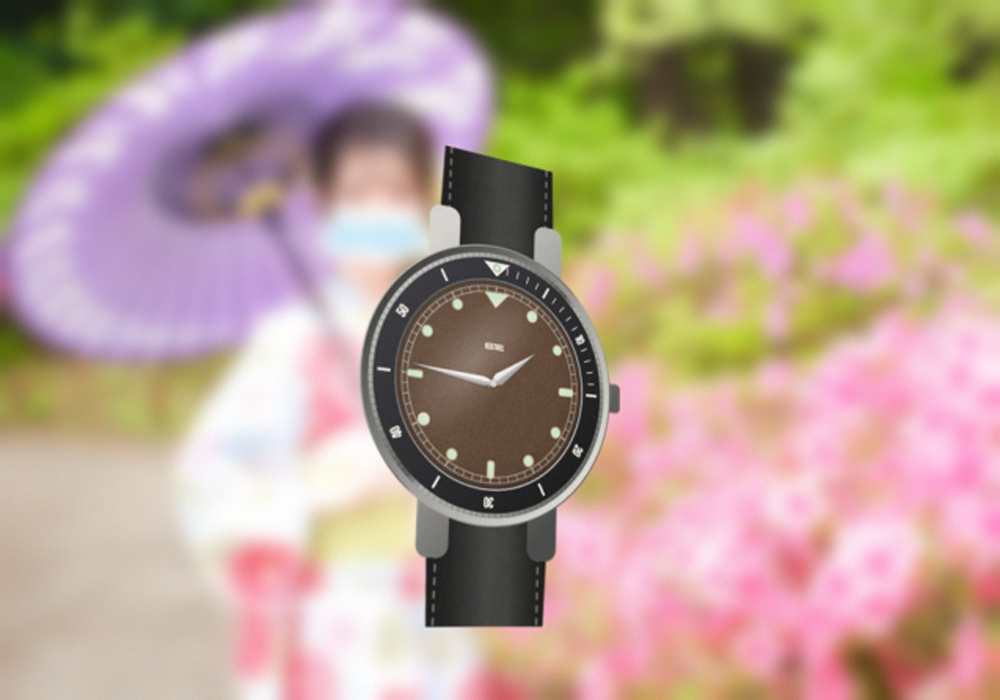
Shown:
1 h 46 min
